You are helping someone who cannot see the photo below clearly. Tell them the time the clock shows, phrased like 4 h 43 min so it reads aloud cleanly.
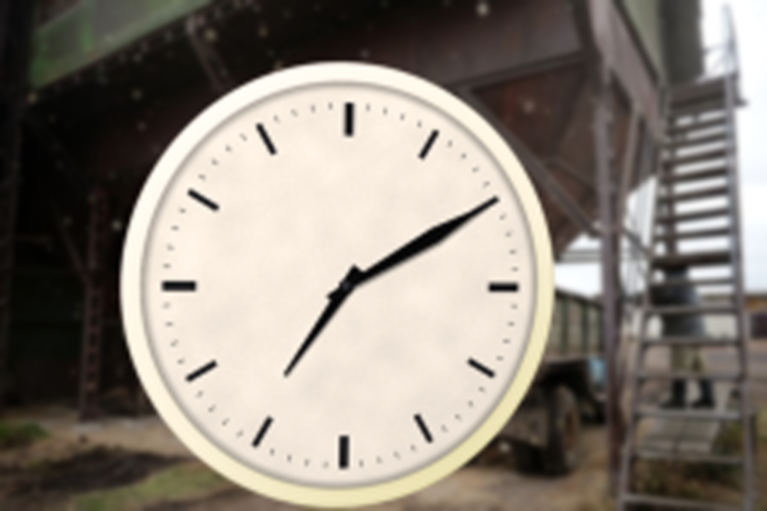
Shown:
7 h 10 min
